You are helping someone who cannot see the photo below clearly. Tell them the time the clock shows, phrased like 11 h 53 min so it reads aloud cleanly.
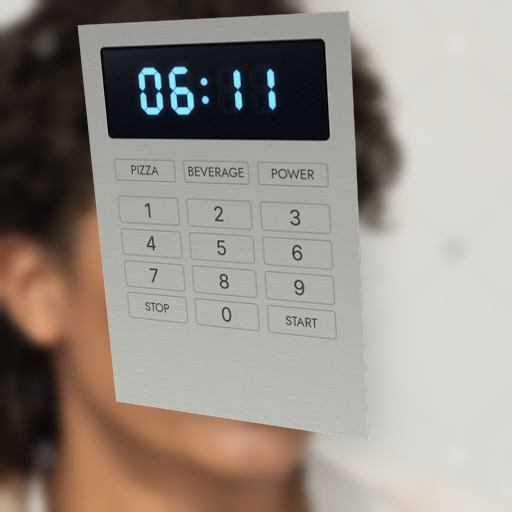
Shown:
6 h 11 min
